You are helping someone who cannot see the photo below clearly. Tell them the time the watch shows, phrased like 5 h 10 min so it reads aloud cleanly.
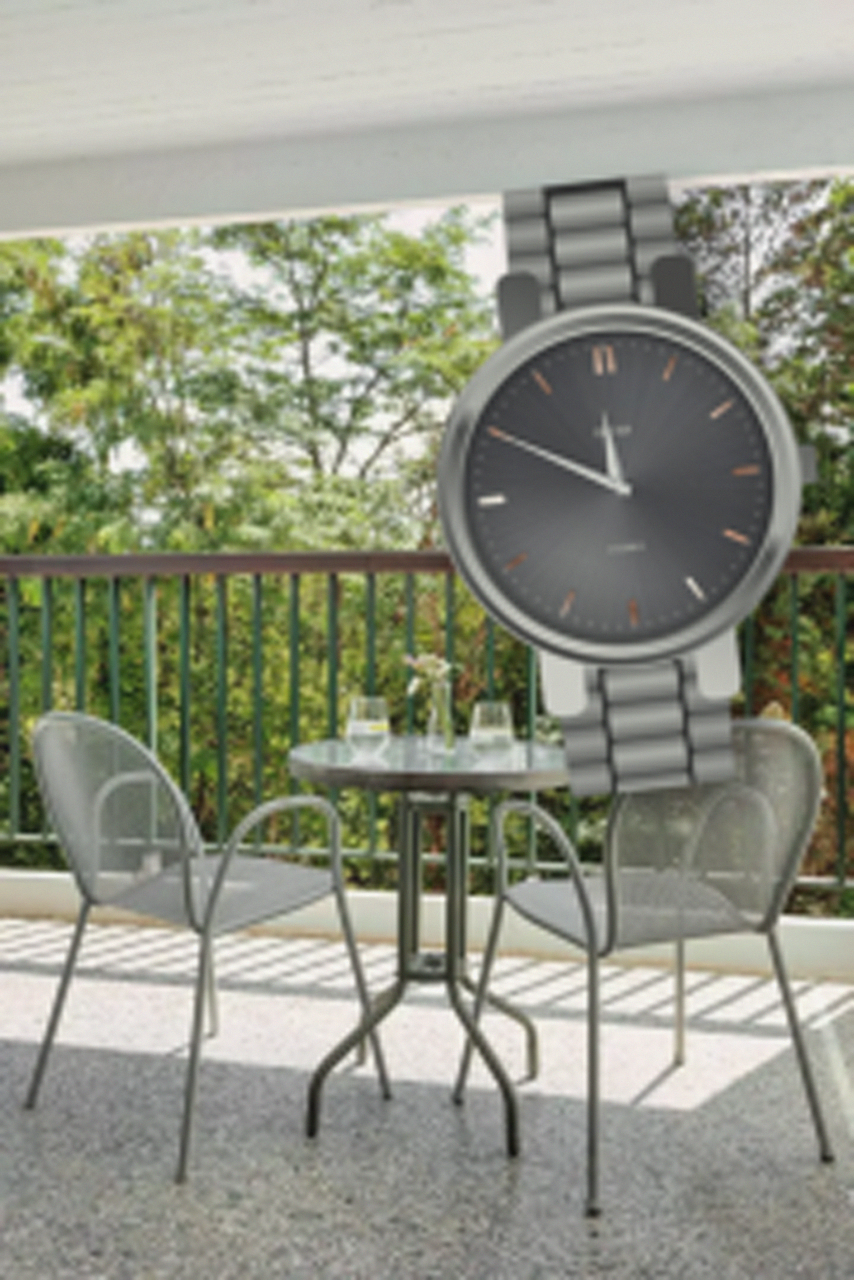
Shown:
11 h 50 min
